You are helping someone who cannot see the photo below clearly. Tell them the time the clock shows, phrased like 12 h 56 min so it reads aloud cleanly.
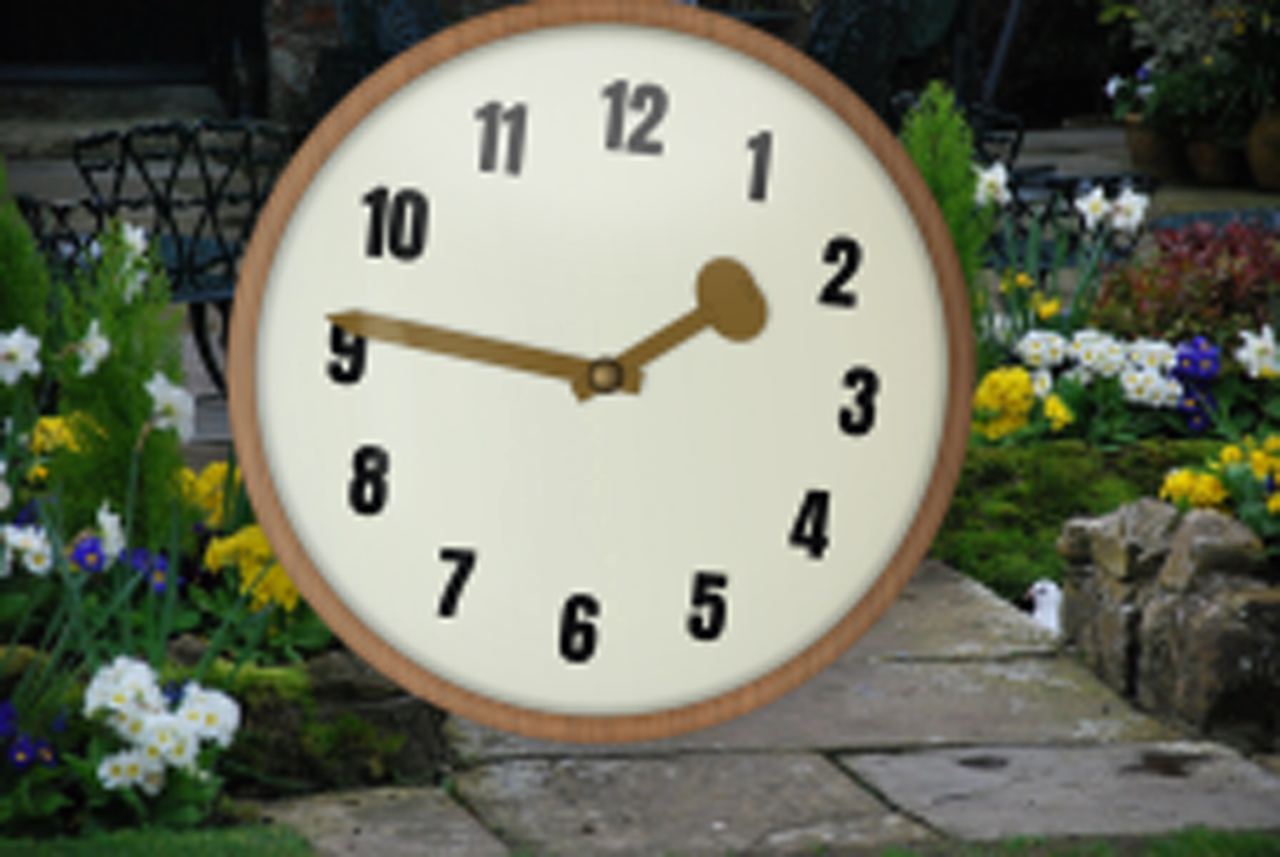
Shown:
1 h 46 min
